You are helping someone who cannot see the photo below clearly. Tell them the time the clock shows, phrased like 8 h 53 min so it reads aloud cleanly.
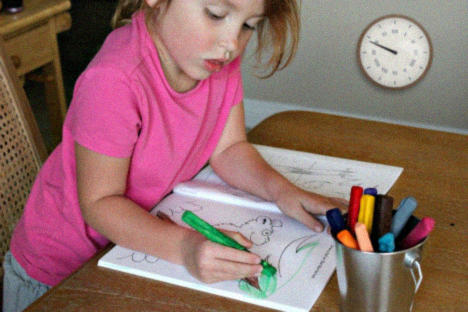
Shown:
9 h 49 min
